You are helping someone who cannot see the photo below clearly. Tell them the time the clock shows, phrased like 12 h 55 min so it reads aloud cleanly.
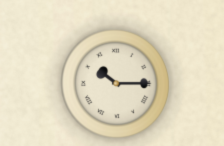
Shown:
10 h 15 min
